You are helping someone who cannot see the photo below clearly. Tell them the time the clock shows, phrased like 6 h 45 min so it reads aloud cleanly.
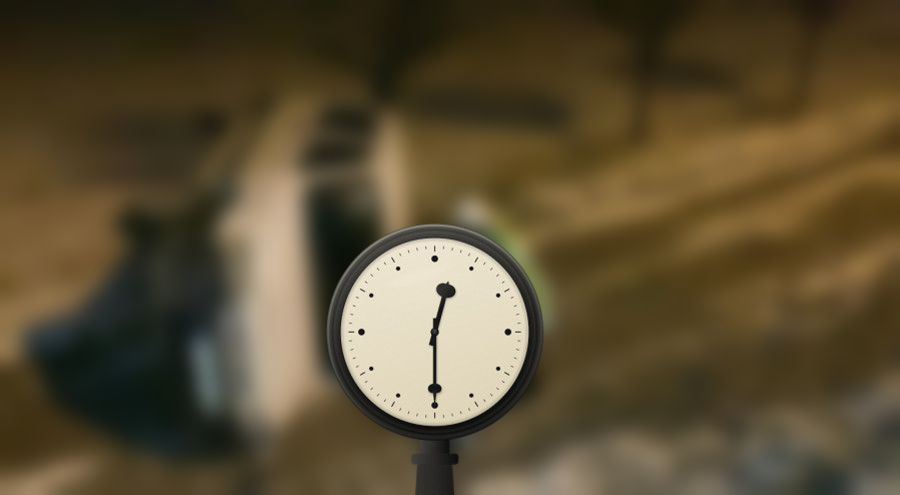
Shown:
12 h 30 min
